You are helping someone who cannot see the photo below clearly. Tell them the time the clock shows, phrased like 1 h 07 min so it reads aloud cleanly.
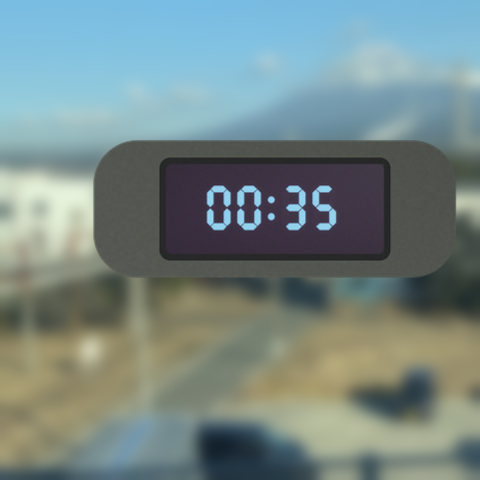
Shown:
0 h 35 min
